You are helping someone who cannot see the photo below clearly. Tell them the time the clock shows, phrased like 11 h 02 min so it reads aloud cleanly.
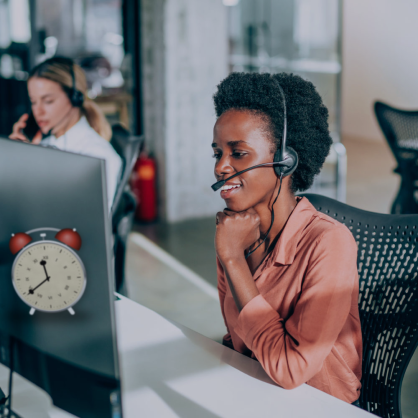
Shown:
11 h 39 min
